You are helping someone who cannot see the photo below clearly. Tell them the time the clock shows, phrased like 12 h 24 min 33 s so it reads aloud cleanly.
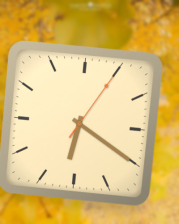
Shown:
6 h 20 min 05 s
